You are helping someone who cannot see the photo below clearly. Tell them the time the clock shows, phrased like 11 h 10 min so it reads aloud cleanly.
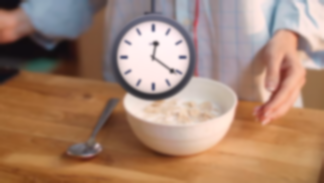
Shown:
12 h 21 min
